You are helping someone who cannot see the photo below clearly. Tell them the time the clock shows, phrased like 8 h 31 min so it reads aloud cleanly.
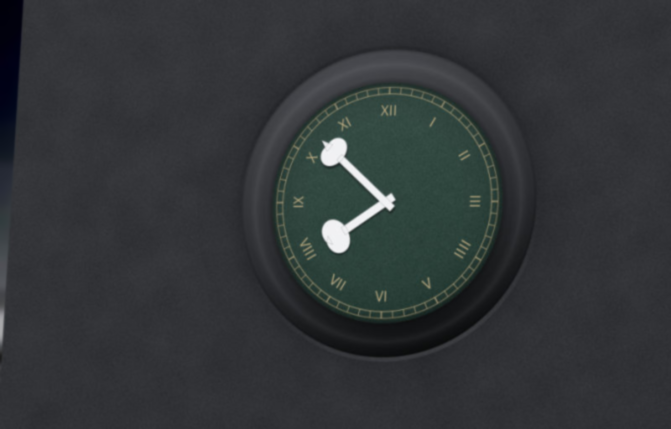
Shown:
7 h 52 min
